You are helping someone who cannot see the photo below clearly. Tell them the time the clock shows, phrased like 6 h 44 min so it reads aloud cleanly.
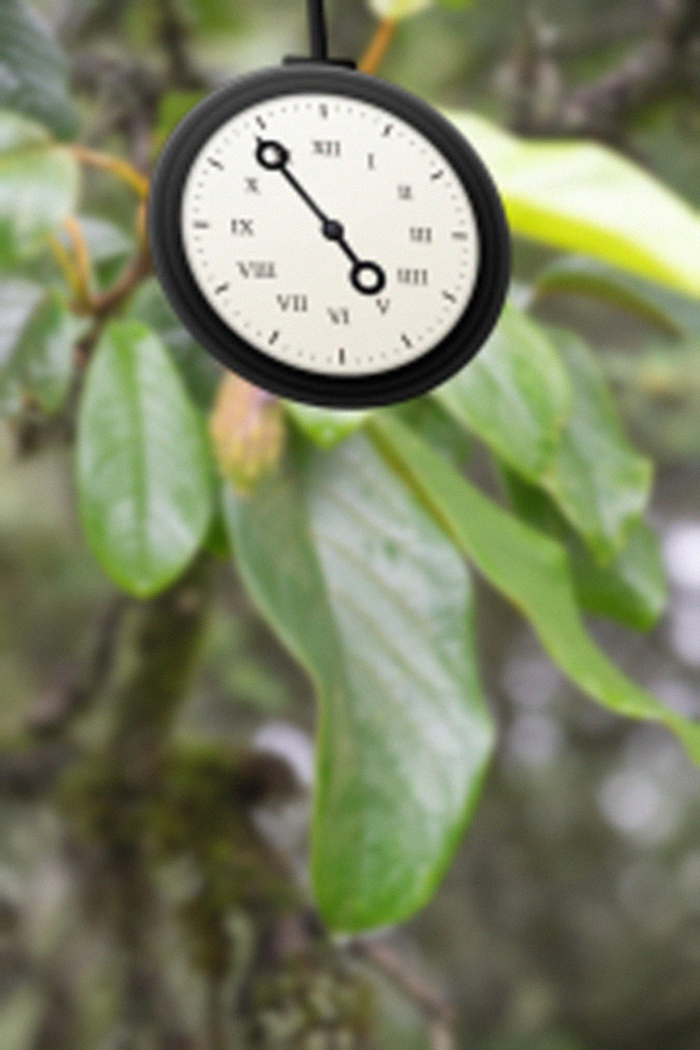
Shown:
4 h 54 min
